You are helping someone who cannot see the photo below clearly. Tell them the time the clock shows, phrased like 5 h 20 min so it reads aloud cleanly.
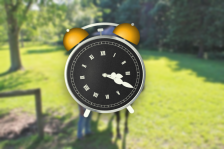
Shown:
3 h 20 min
